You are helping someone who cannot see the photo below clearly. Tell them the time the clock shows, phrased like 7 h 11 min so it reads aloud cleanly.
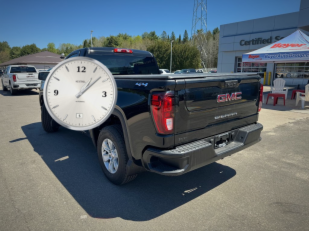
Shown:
1 h 08 min
